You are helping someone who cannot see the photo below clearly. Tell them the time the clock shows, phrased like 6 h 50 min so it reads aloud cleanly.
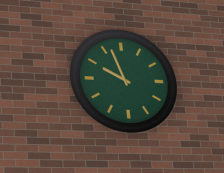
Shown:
9 h 57 min
